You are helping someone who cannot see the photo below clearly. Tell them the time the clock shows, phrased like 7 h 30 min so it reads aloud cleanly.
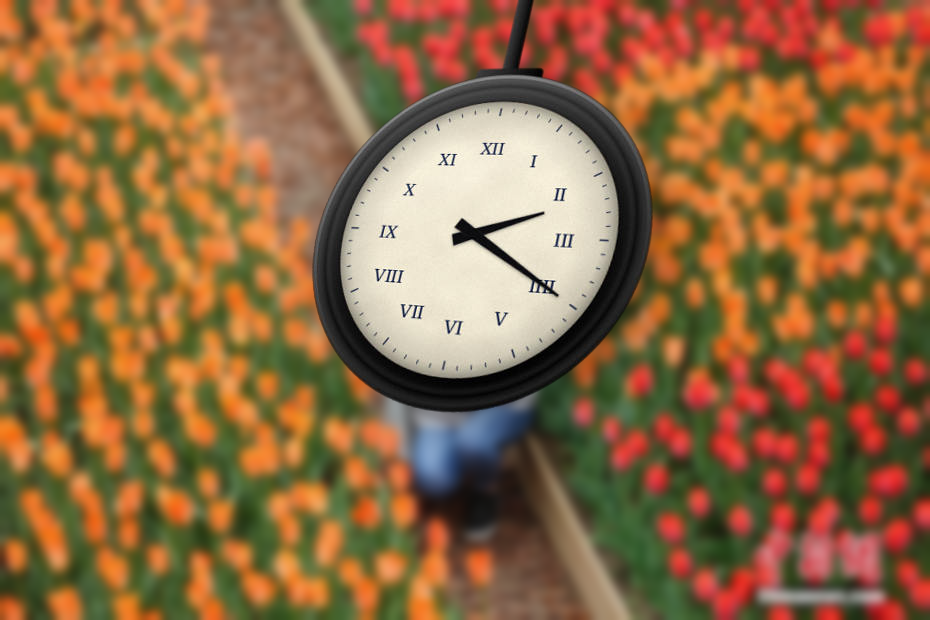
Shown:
2 h 20 min
